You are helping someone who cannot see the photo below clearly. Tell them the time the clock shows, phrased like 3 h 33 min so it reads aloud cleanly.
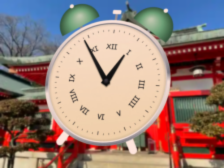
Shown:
12 h 54 min
